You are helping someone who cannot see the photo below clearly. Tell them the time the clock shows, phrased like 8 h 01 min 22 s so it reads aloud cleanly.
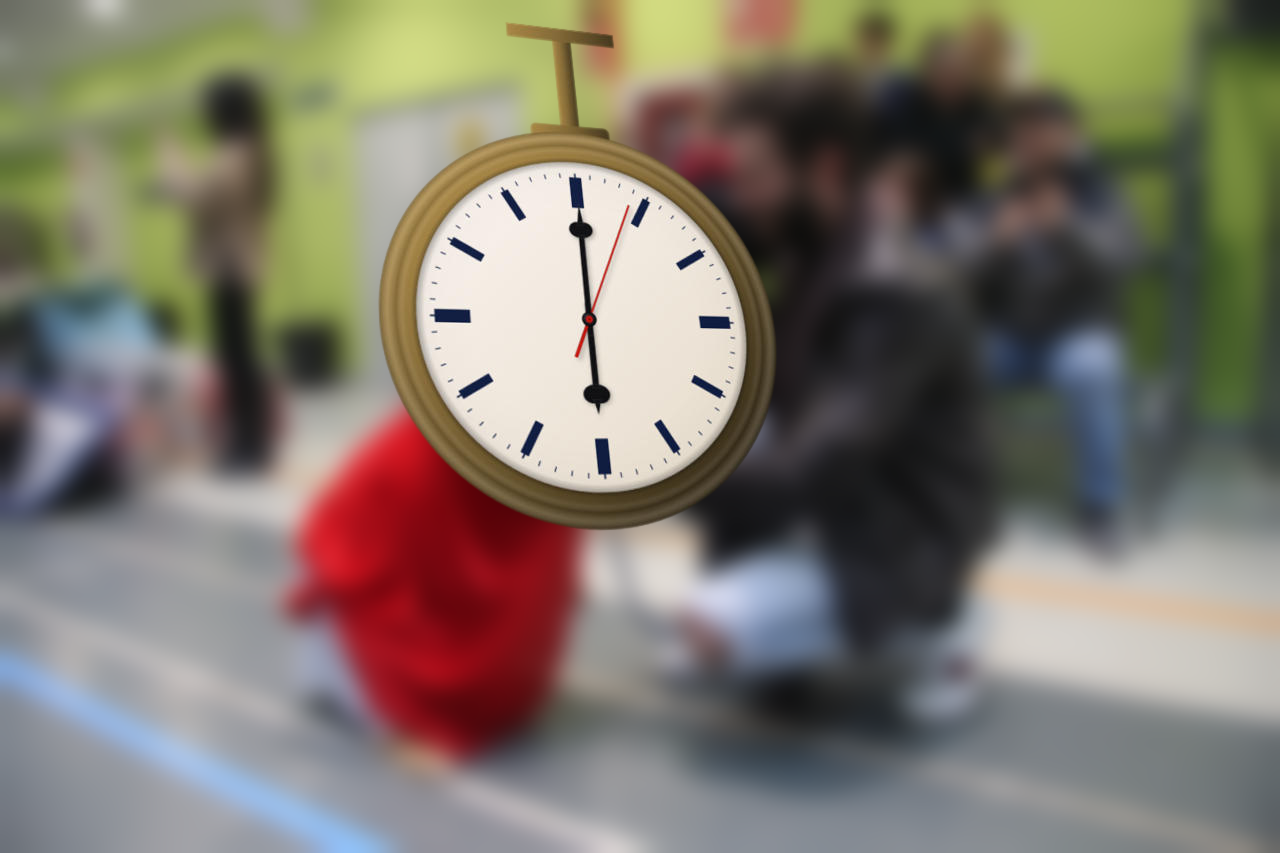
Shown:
6 h 00 min 04 s
